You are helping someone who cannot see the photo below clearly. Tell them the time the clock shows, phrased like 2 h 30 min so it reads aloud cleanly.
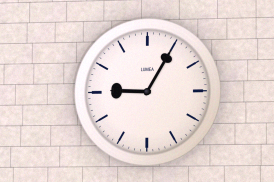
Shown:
9 h 05 min
